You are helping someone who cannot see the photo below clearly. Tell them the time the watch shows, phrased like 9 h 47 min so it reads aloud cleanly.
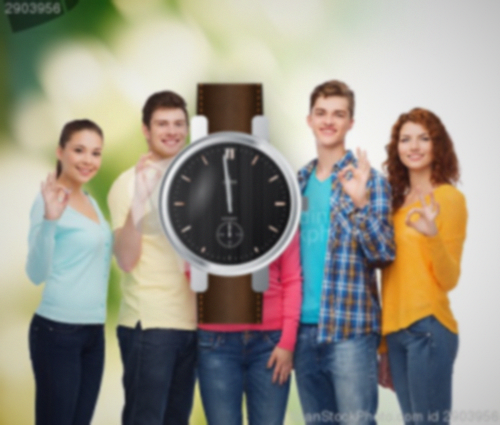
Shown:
11 h 59 min
